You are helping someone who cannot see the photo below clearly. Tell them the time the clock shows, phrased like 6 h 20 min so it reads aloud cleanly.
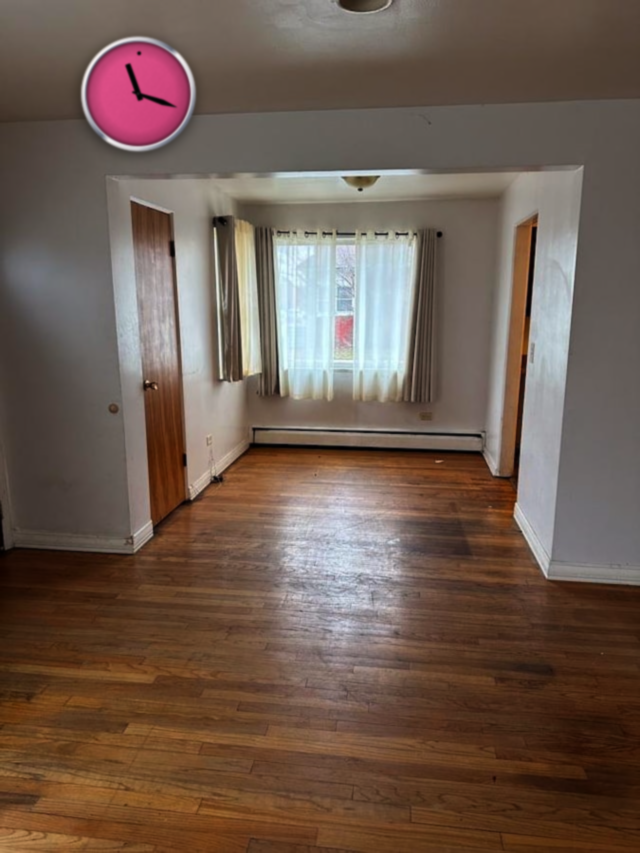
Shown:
11 h 18 min
